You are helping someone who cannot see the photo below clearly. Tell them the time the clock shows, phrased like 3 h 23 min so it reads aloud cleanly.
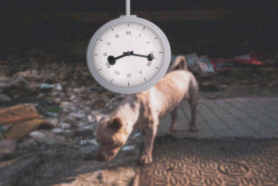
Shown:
8 h 17 min
